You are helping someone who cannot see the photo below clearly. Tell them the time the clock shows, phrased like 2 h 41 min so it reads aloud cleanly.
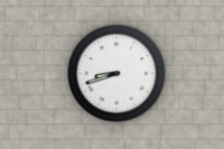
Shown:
8 h 42 min
